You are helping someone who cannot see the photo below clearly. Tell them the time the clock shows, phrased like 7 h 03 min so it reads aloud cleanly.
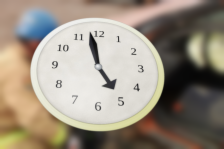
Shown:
4 h 58 min
